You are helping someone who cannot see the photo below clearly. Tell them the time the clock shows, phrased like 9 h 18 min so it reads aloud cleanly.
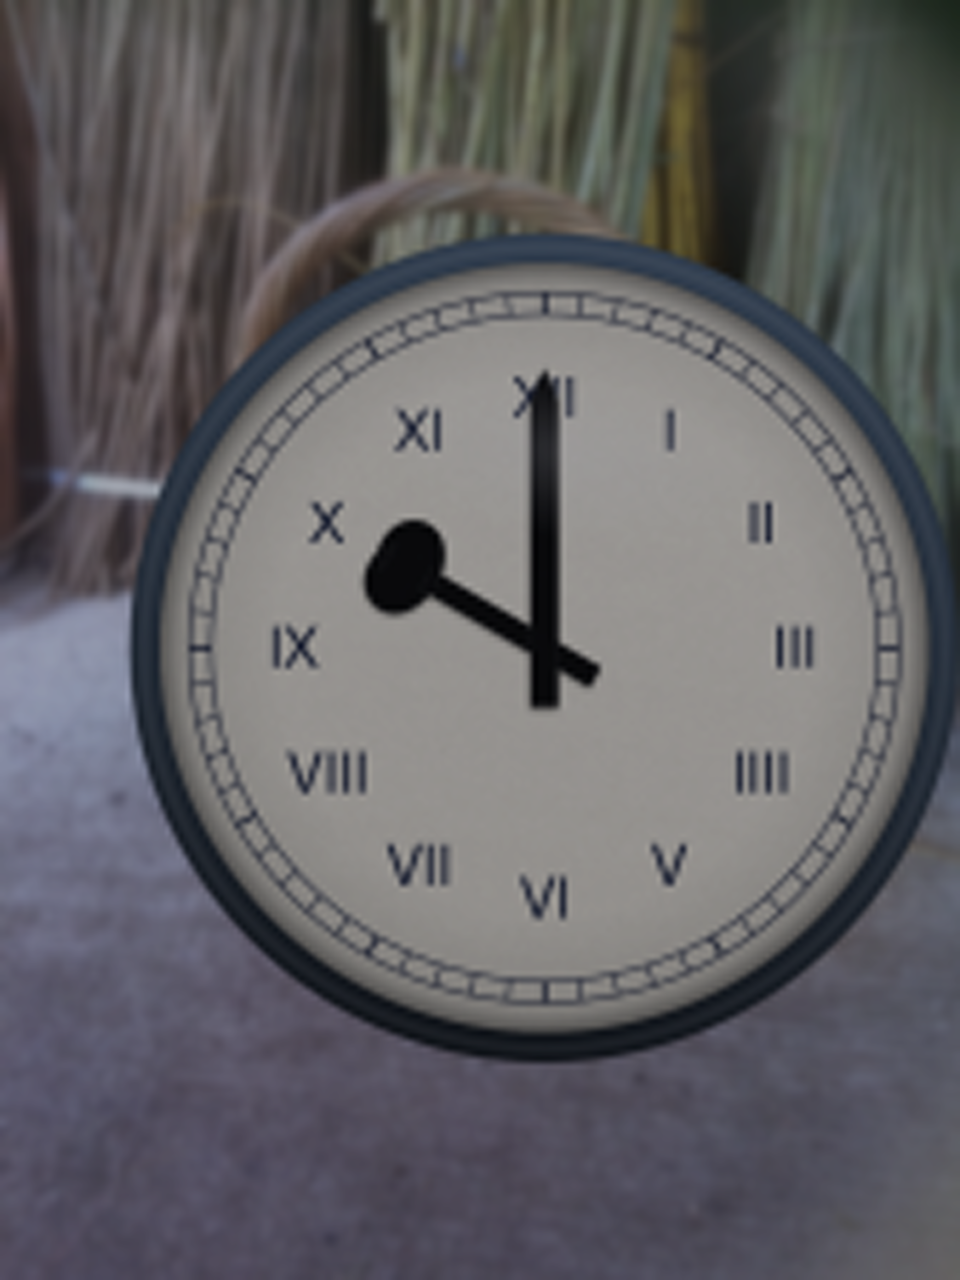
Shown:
10 h 00 min
